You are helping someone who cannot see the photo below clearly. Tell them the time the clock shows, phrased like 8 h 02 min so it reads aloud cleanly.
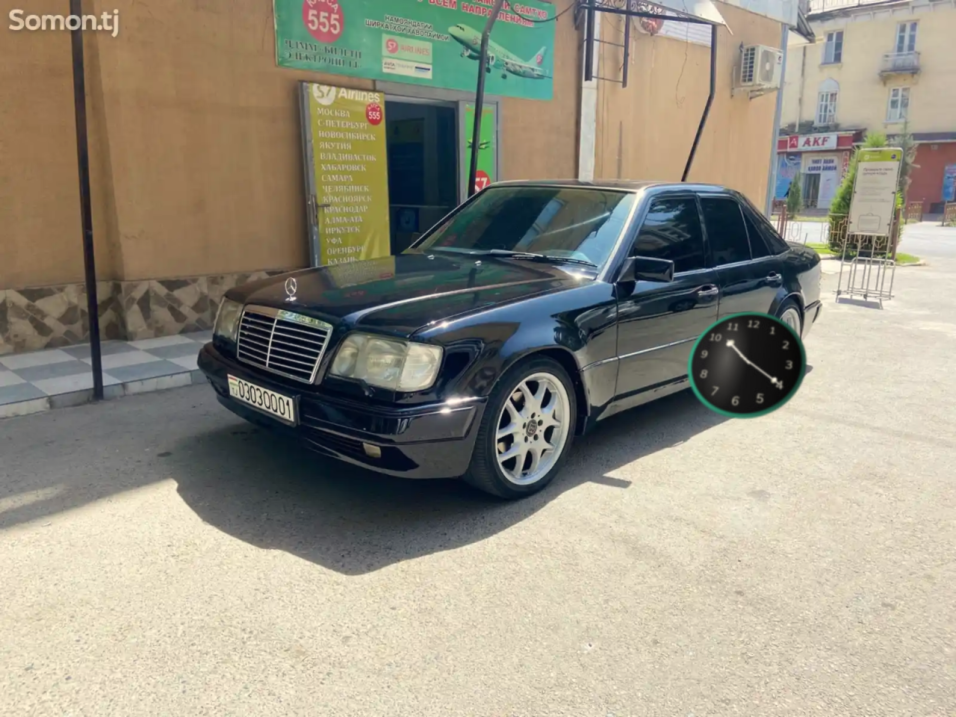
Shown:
10 h 20 min
